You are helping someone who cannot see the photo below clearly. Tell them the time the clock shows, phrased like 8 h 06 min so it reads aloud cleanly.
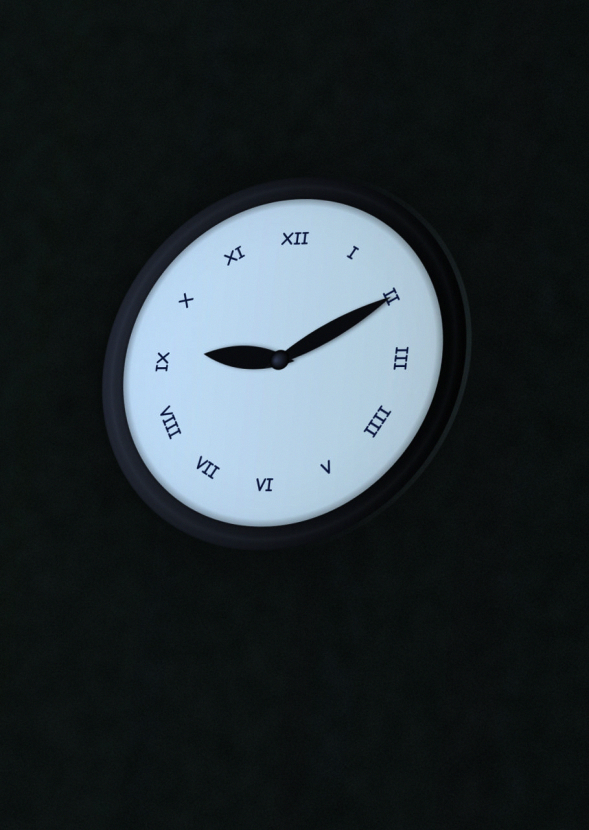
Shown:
9 h 10 min
